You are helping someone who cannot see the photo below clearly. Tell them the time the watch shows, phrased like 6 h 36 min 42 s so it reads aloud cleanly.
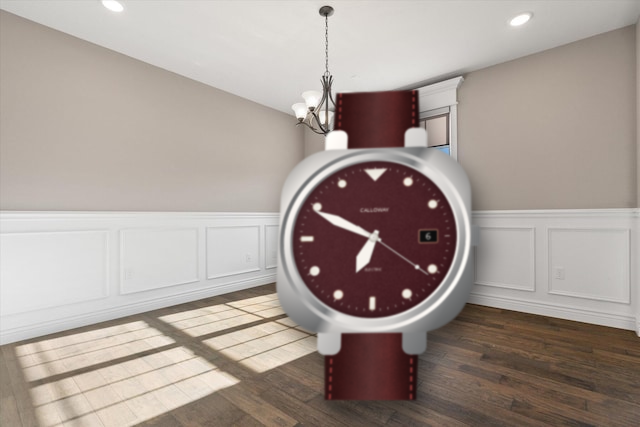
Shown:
6 h 49 min 21 s
